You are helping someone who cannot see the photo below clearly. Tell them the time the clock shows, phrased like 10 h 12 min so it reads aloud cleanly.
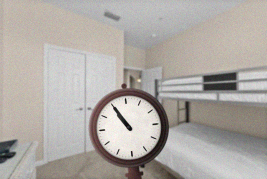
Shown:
10 h 55 min
